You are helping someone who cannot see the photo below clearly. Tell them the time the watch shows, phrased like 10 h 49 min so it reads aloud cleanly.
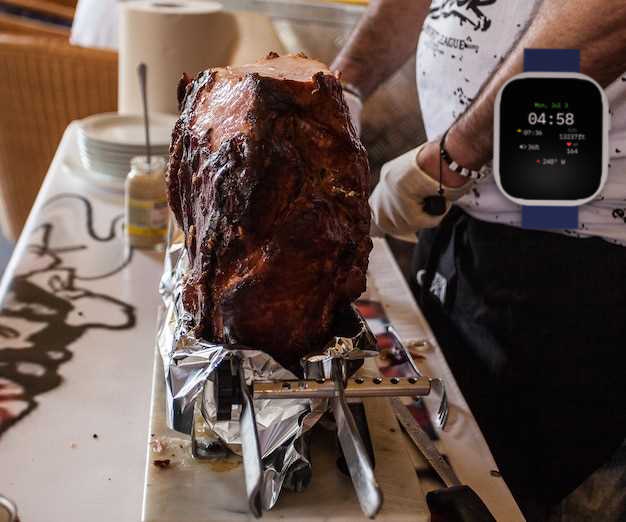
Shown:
4 h 58 min
